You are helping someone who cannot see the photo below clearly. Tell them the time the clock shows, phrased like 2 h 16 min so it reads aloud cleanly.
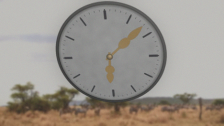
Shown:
6 h 08 min
